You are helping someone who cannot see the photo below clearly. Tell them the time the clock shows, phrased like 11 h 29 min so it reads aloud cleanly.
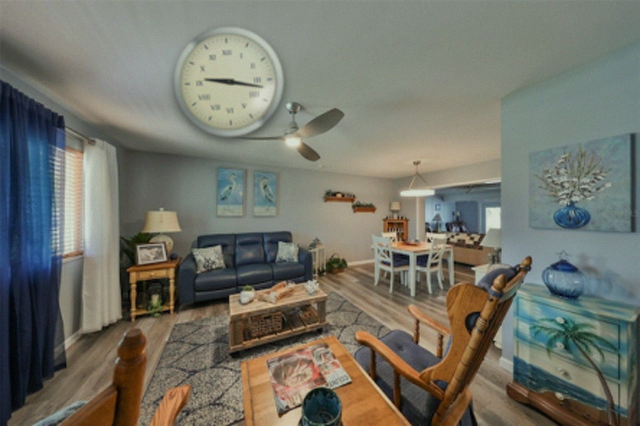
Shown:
9 h 17 min
